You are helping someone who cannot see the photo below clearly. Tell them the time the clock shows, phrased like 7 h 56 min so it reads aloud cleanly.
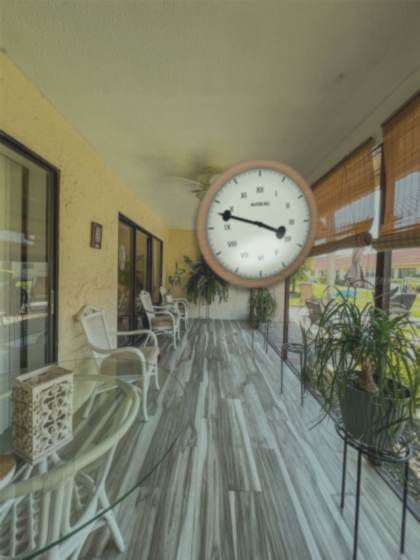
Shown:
3 h 48 min
